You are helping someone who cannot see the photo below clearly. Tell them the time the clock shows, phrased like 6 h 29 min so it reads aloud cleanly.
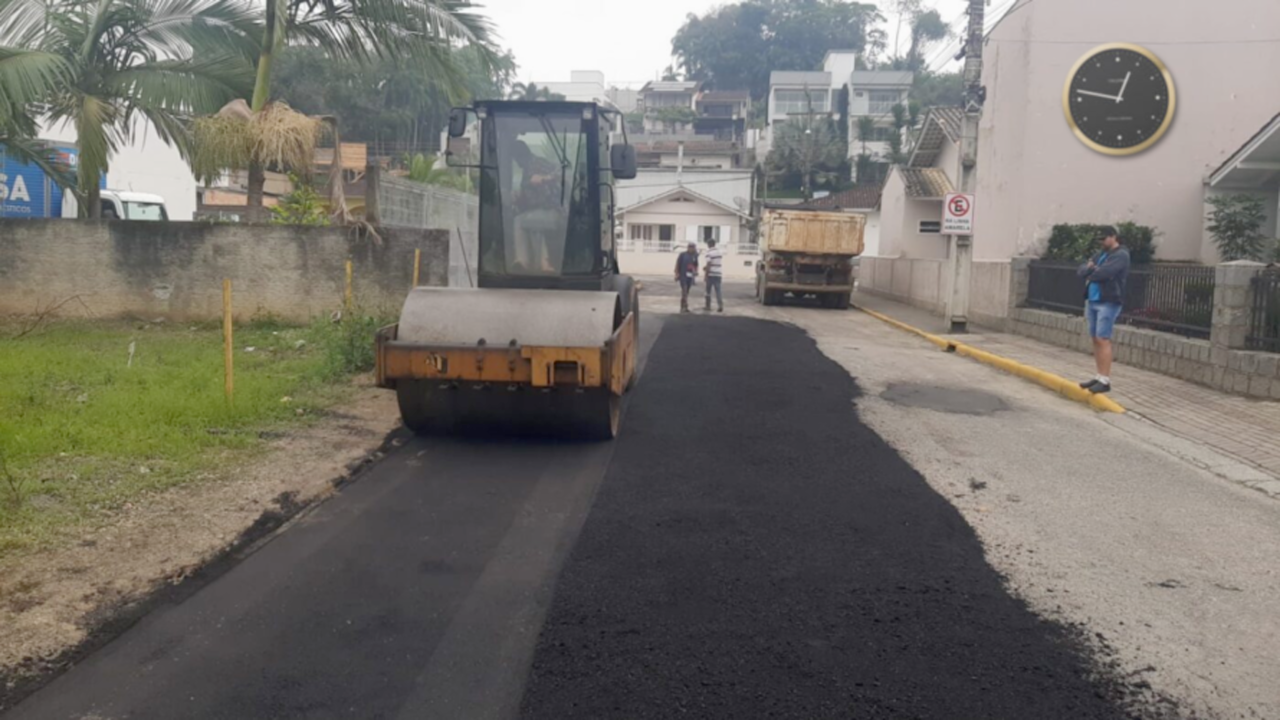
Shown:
12 h 47 min
